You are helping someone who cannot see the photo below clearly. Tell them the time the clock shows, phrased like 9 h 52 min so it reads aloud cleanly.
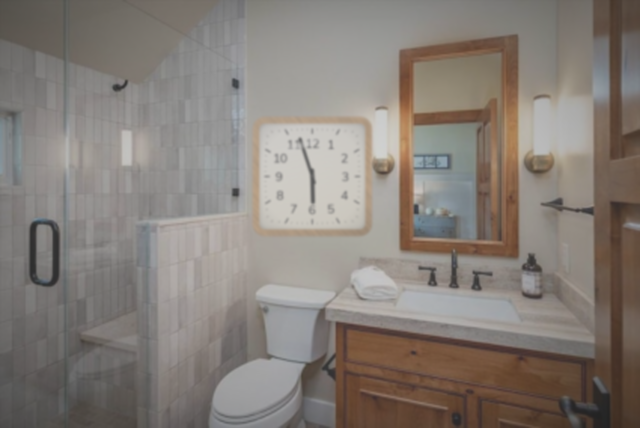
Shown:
5 h 57 min
